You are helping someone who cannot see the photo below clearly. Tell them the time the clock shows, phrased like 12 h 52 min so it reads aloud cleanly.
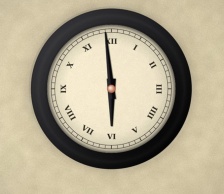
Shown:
5 h 59 min
